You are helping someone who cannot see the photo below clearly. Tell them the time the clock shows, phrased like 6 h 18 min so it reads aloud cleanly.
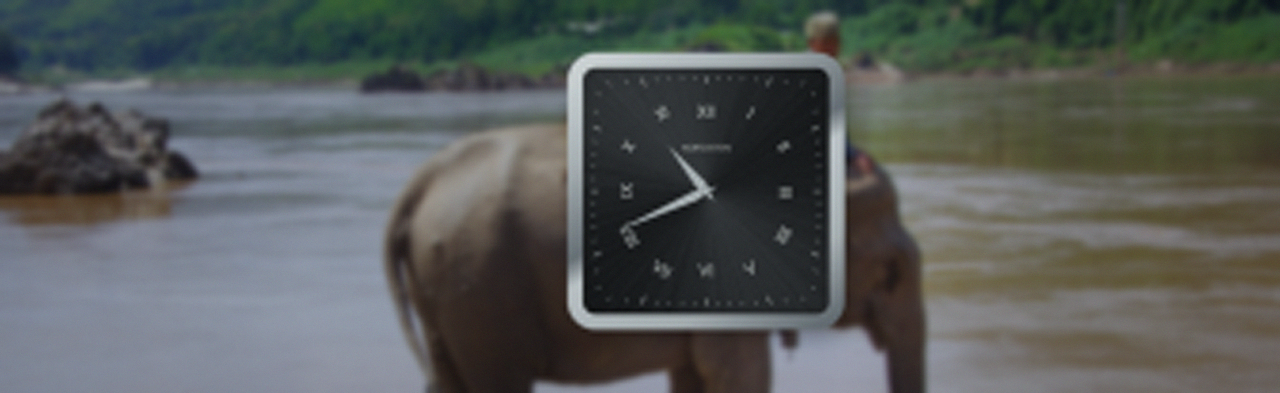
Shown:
10 h 41 min
